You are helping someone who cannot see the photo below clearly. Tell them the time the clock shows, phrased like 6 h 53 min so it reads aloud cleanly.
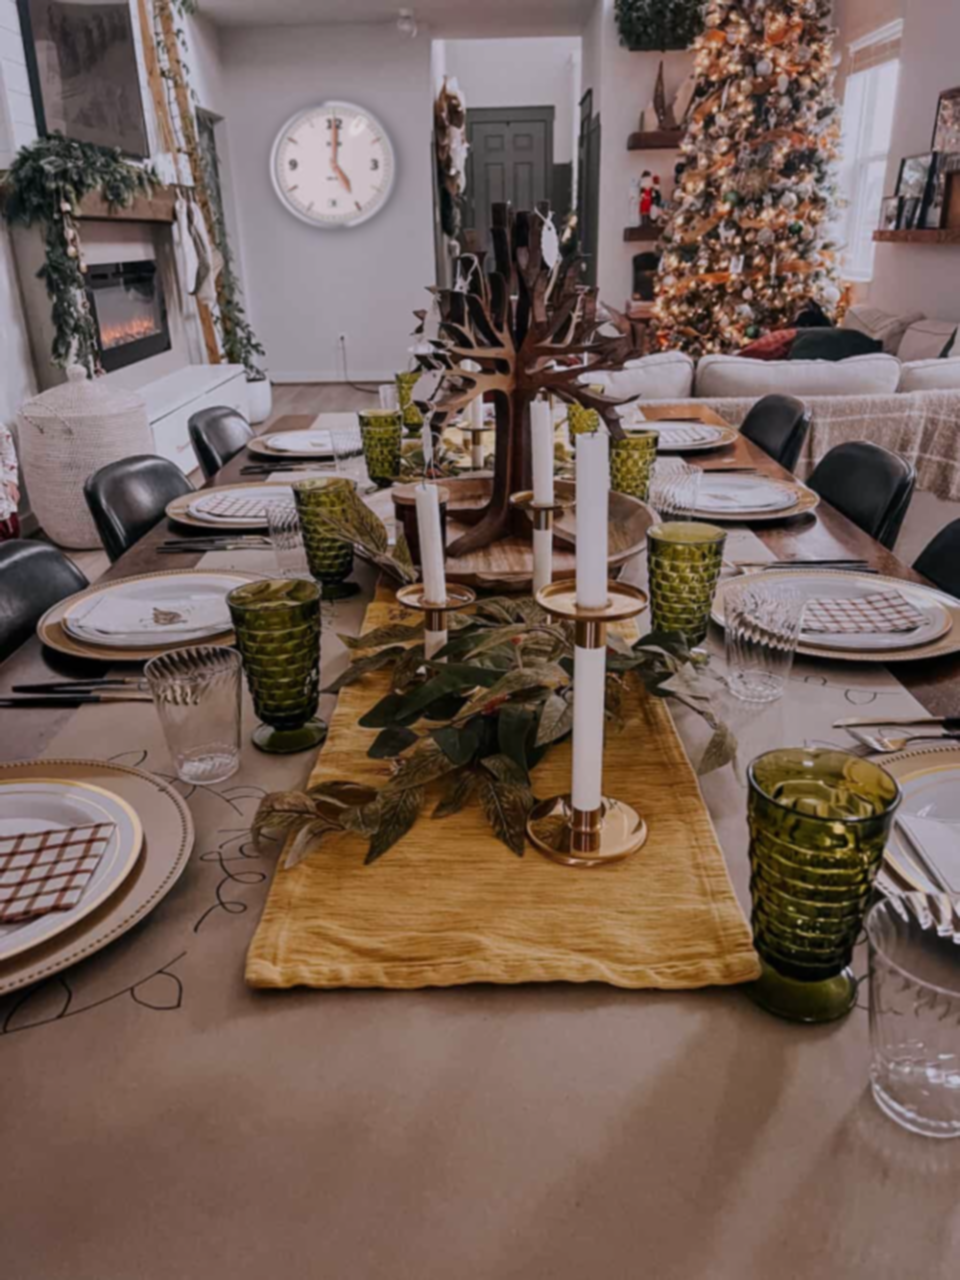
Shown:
5 h 00 min
